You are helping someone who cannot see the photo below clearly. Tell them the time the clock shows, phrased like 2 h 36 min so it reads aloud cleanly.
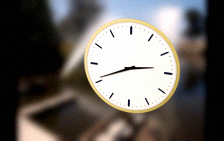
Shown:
2 h 41 min
